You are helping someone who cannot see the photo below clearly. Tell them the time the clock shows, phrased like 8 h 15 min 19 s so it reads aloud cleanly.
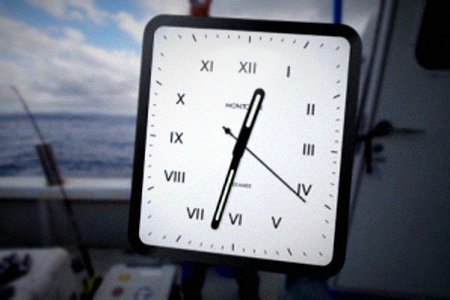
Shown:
12 h 32 min 21 s
